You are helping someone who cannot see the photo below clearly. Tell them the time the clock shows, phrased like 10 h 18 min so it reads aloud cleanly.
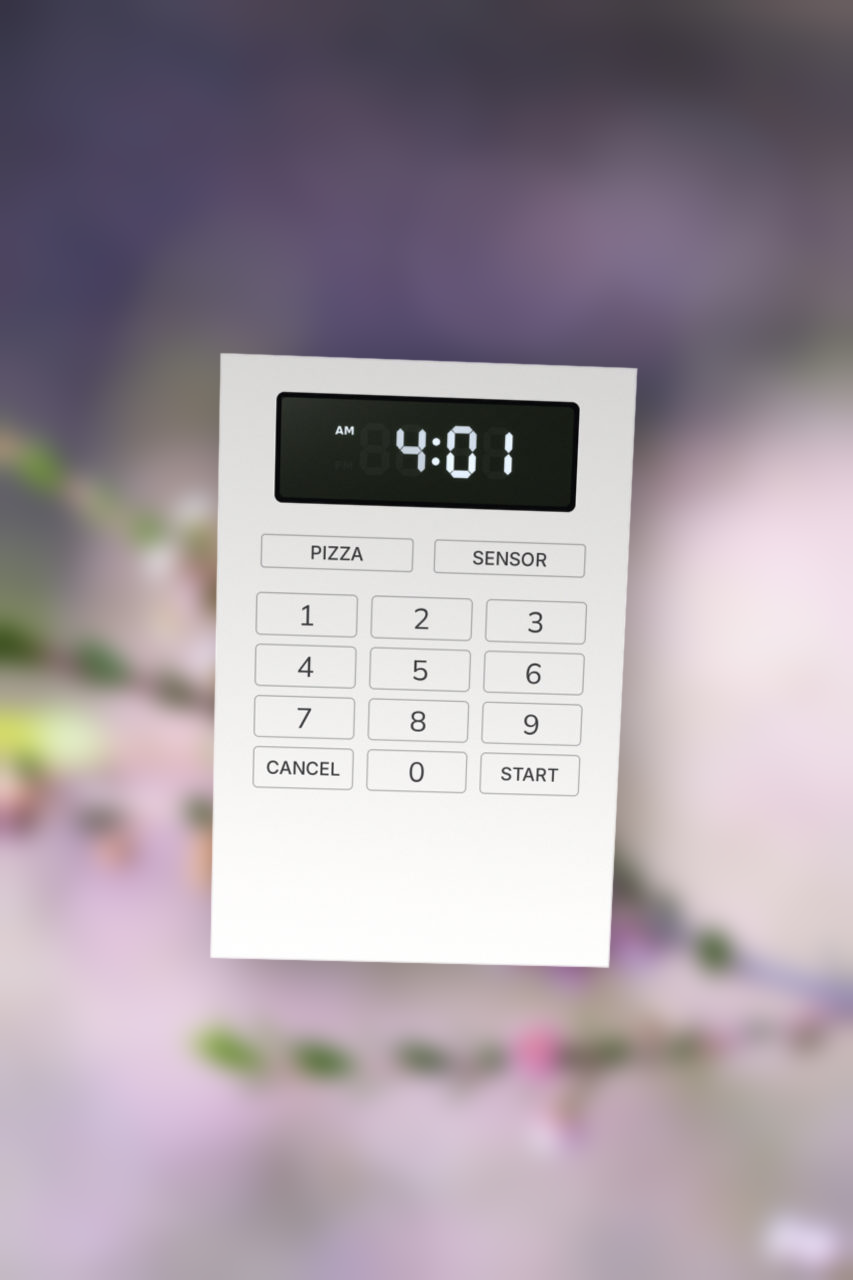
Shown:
4 h 01 min
